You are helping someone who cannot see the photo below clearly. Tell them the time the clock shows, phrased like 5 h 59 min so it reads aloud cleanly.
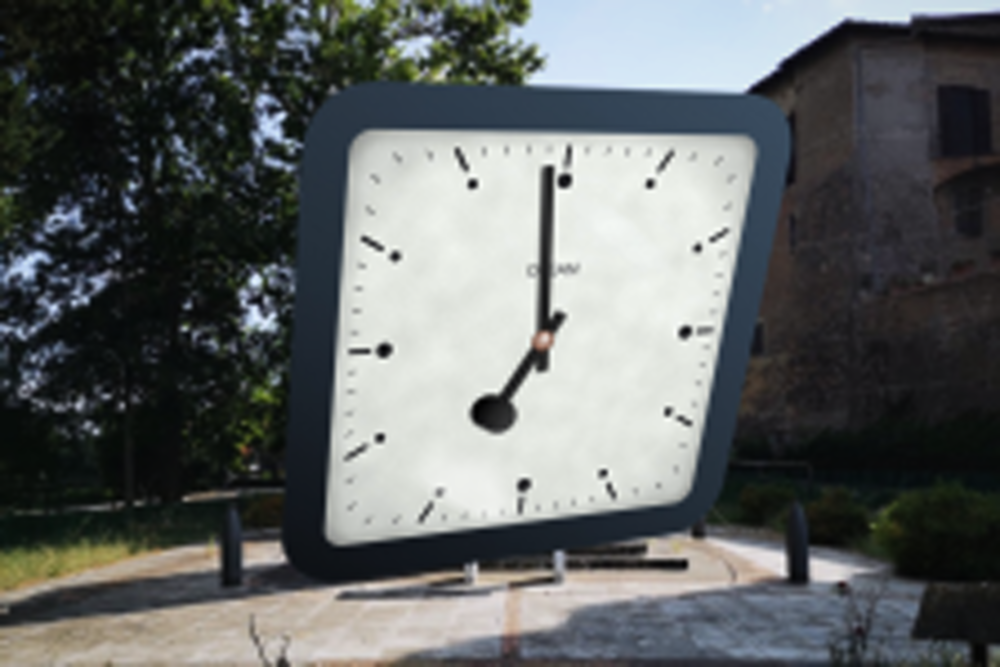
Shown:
6 h 59 min
